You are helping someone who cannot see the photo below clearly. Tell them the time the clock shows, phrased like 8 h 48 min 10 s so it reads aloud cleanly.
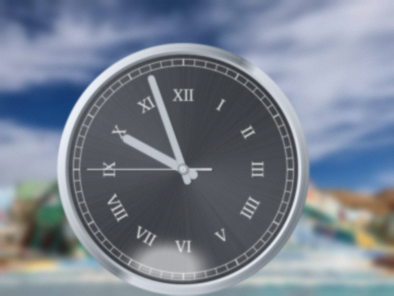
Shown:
9 h 56 min 45 s
